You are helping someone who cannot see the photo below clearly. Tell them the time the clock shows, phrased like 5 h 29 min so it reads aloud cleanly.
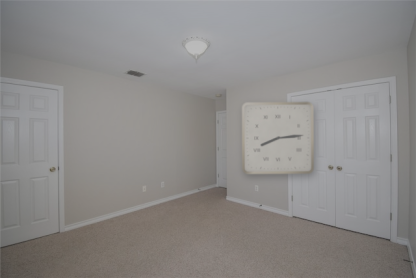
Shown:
8 h 14 min
